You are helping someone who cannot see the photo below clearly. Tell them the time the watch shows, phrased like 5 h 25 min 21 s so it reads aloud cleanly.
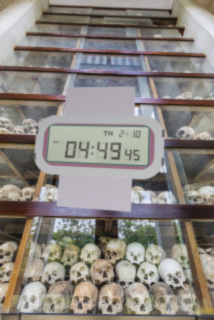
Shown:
4 h 49 min 45 s
